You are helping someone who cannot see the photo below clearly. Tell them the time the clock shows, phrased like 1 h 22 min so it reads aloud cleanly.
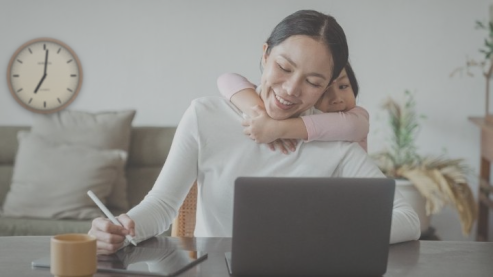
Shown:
7 h 01 min
